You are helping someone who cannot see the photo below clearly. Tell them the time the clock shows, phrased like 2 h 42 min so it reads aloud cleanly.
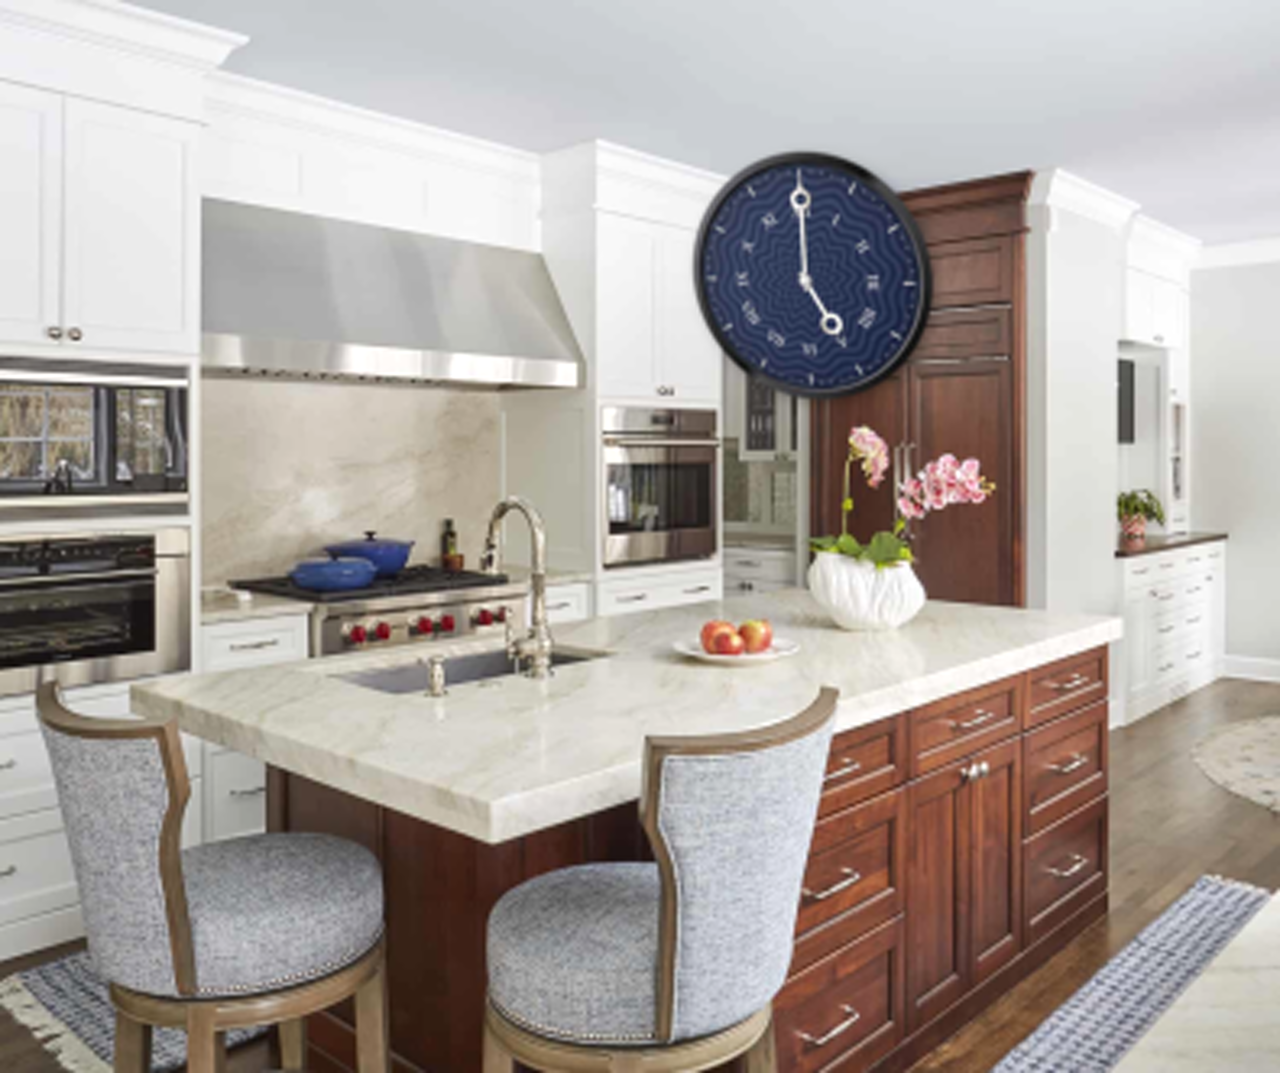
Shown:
5 h 00 min
